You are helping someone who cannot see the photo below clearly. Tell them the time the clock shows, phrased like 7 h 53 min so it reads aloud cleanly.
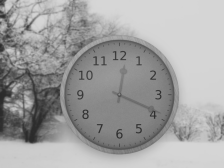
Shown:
12 h 19 min
